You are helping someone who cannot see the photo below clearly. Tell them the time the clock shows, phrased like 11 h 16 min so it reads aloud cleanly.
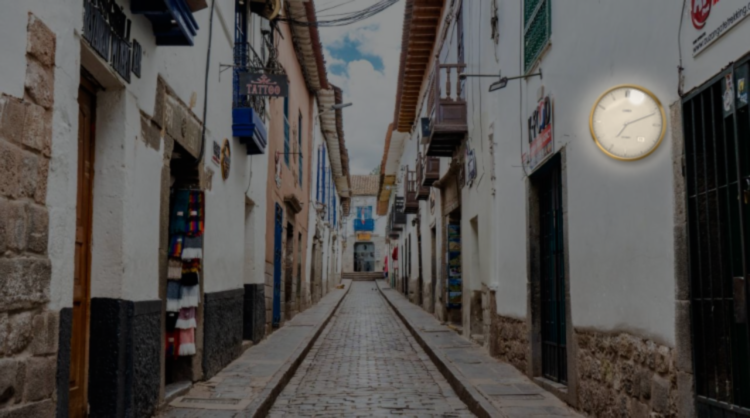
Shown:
7 h 11 min
